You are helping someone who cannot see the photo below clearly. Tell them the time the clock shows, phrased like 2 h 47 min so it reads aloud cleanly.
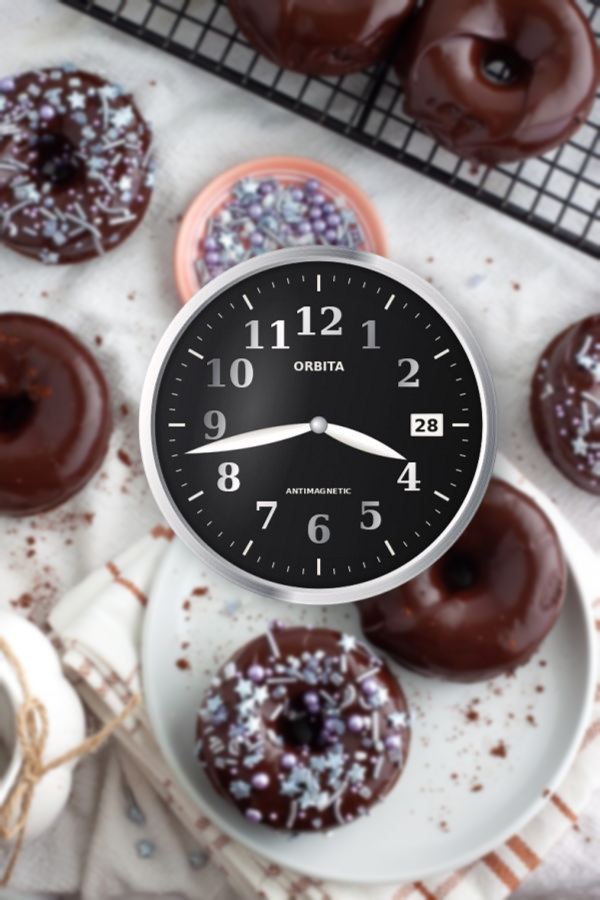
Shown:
3 h 43 min
